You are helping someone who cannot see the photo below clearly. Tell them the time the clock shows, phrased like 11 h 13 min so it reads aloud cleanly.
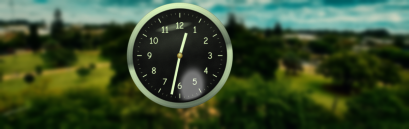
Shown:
12 h 32 min
